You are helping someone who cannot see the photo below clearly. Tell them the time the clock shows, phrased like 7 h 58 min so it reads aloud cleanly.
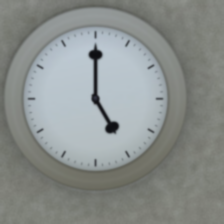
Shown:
5 h 00 min
